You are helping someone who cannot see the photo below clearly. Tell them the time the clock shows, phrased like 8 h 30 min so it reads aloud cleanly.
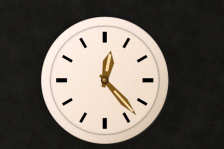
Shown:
12 h 23 min
